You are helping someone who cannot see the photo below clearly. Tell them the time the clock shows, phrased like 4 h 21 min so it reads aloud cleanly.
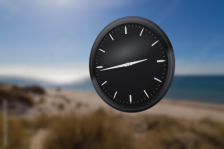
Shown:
2 h 44 min
